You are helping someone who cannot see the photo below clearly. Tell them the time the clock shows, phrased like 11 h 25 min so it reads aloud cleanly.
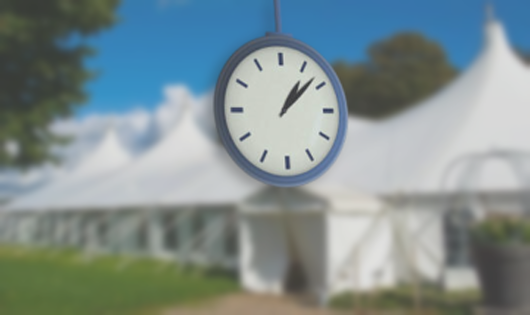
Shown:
1 h 08 min
